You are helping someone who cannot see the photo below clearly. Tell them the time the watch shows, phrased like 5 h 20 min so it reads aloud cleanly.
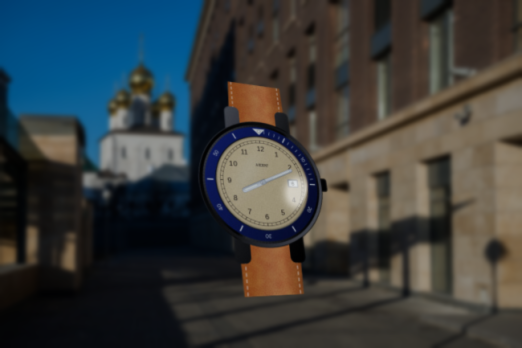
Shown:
8 h 11 min
